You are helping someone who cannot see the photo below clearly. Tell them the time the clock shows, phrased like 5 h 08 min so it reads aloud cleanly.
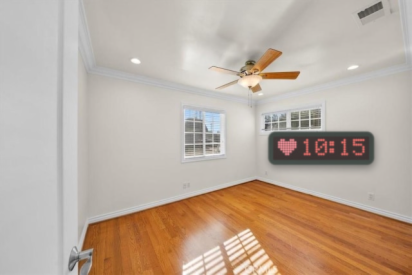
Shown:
10 h 15 min
